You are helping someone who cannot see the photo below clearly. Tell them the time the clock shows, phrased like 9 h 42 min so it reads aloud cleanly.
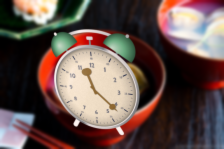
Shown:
11 h 22 min
